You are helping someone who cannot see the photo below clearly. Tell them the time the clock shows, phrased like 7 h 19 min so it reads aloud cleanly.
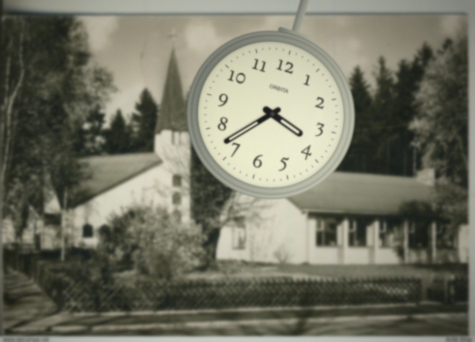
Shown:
3 h 37 min
